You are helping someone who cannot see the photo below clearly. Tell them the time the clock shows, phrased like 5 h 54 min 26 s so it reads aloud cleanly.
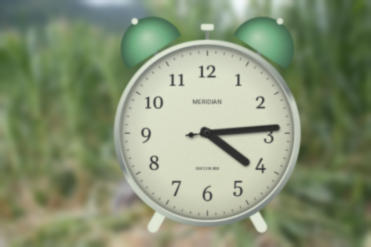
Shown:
4 h 14 min 14 s
